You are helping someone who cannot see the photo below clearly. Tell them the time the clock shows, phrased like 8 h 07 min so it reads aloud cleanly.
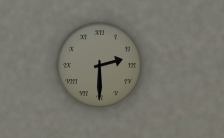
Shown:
2 h 30 min
